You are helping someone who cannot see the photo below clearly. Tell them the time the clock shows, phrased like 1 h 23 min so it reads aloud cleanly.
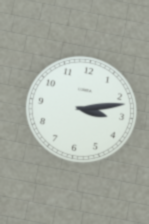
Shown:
3 h 12 min
